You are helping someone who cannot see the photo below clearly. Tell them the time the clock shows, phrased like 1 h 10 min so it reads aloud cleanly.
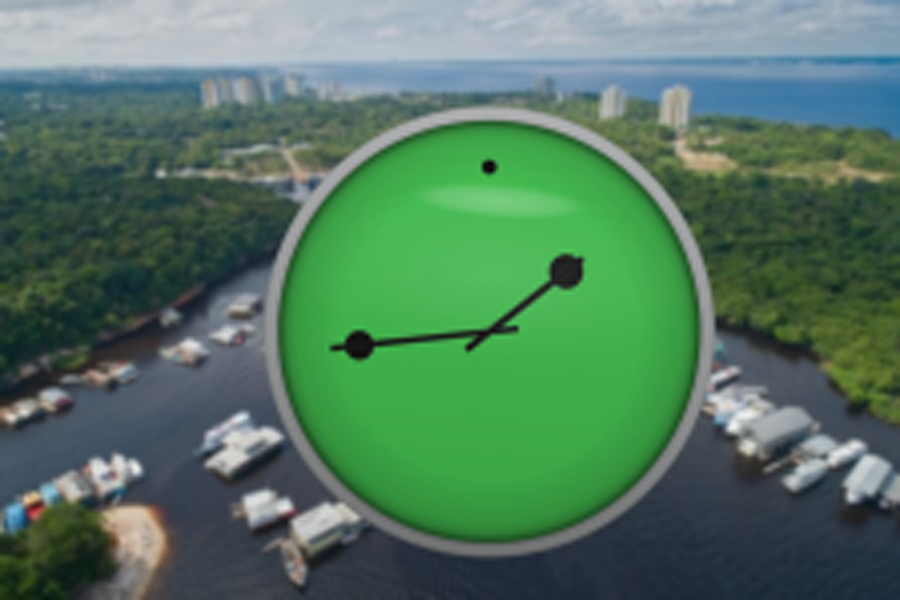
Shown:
1 h 44 min
